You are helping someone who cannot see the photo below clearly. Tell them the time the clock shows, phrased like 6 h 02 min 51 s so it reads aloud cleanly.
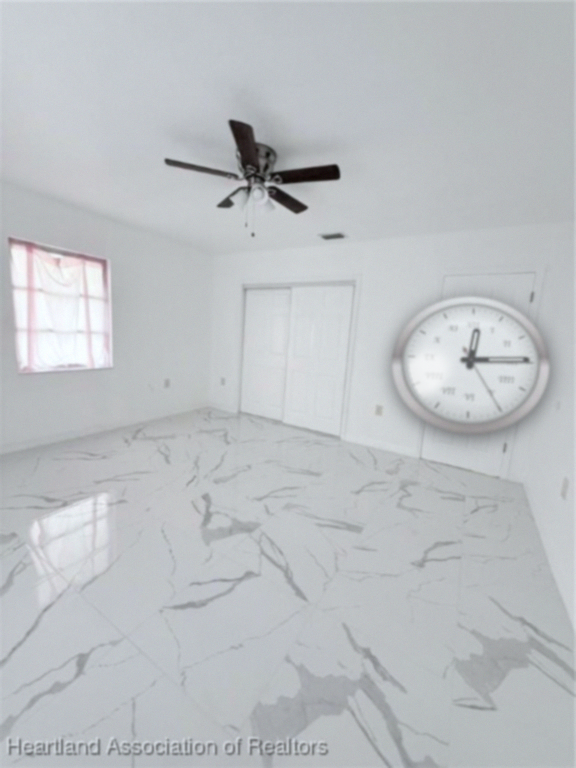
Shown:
12 h 14 min 25 s
